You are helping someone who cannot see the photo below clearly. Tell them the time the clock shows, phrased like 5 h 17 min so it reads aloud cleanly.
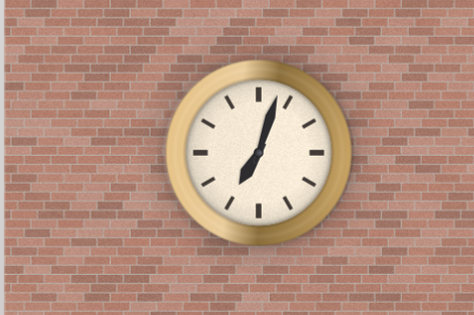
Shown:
7 h 03 min
